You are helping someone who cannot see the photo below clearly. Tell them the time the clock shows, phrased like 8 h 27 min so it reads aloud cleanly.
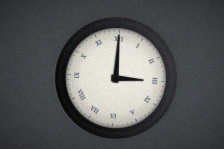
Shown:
3 h 00 min
